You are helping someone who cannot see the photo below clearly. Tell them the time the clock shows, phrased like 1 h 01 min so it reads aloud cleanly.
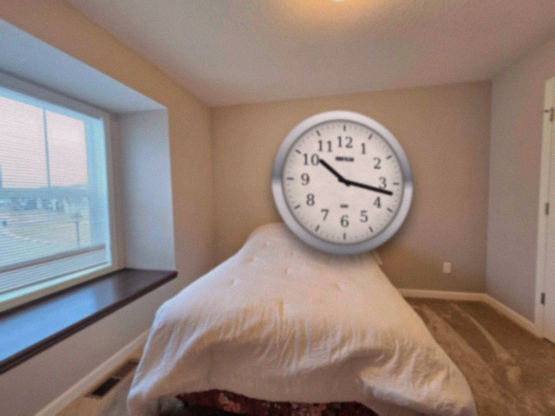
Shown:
10 h 17 min
